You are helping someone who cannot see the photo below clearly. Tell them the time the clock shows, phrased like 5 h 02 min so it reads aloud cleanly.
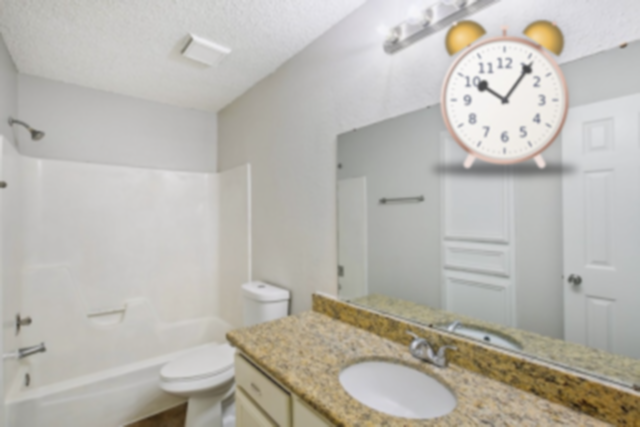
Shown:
10 h 06 min
